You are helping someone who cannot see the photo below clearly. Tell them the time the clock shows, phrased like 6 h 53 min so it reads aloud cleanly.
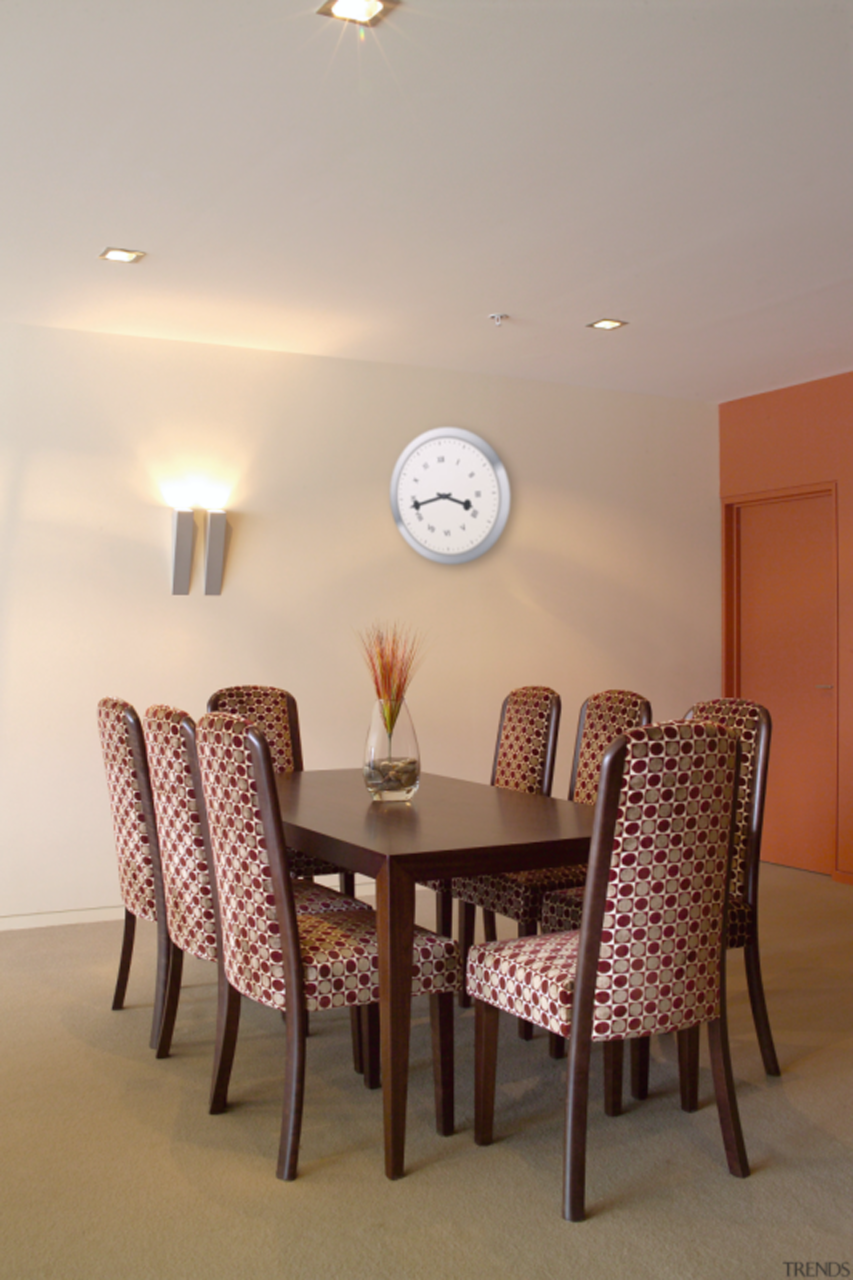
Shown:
3 h 43 min
